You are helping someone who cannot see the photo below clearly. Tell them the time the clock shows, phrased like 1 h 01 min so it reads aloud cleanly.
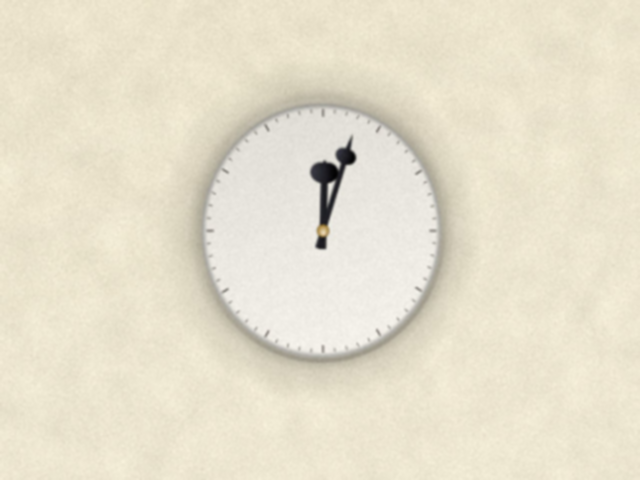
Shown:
12 h 03 min
